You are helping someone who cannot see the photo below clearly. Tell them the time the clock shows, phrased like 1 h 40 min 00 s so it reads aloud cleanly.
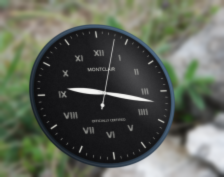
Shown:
9 h 17 min 03 s
